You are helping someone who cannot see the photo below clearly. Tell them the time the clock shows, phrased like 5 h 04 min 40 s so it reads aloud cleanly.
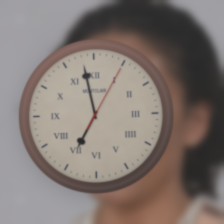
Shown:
6 h 58 min 05 s
